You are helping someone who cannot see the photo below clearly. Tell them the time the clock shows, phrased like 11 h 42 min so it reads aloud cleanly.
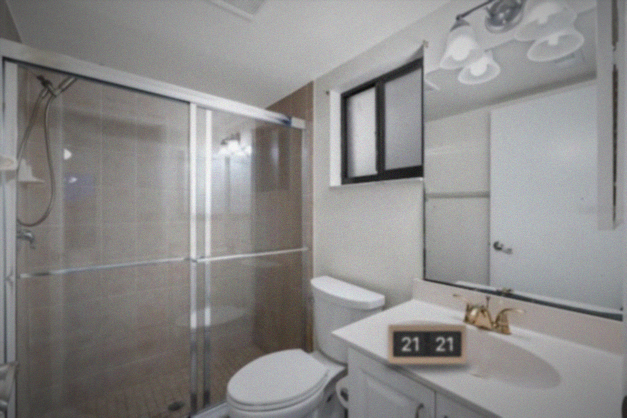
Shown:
21 h 21 min
